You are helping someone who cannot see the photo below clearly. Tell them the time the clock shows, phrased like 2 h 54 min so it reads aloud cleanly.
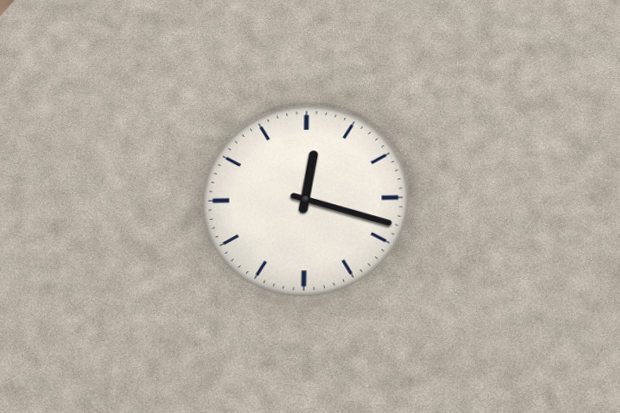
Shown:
12 h 18 min
